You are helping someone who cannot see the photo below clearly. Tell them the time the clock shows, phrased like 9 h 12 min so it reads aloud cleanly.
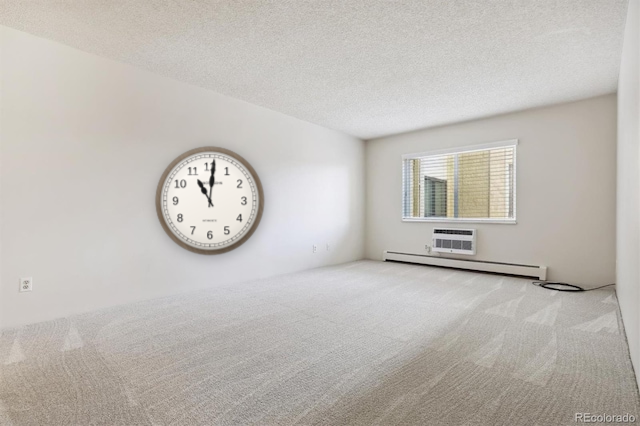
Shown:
11 h 01 min
